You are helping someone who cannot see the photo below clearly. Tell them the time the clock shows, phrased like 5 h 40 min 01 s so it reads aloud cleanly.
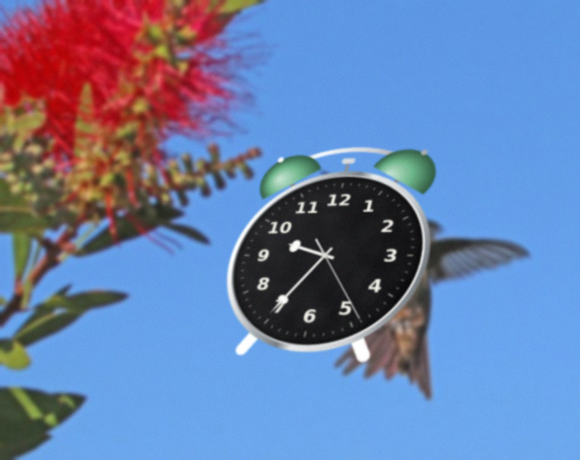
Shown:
9 h 35 min 24 s
